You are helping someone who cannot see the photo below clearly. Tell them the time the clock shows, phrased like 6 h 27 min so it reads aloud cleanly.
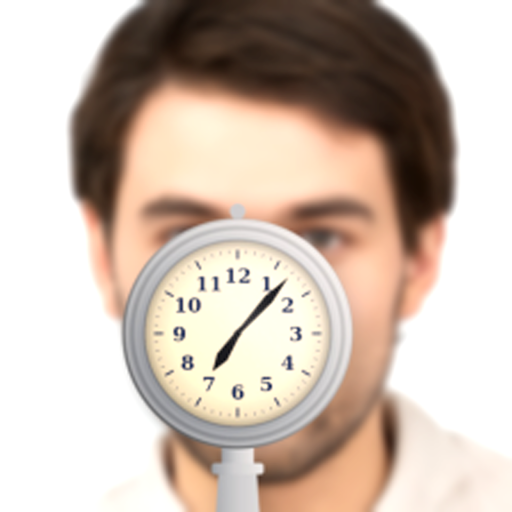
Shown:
7 h 07 min
